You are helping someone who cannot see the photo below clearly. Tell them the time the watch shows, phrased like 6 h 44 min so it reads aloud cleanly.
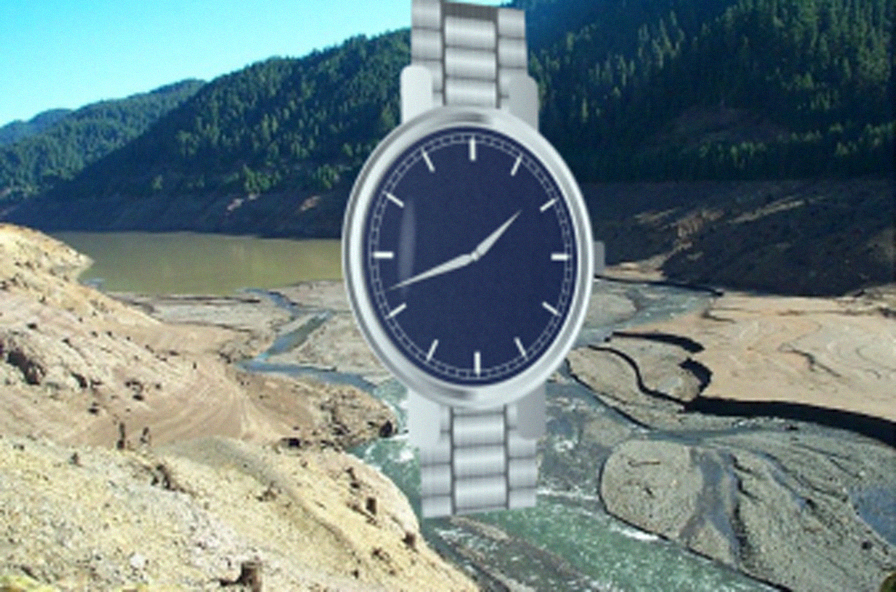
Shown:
1 h 42 min
